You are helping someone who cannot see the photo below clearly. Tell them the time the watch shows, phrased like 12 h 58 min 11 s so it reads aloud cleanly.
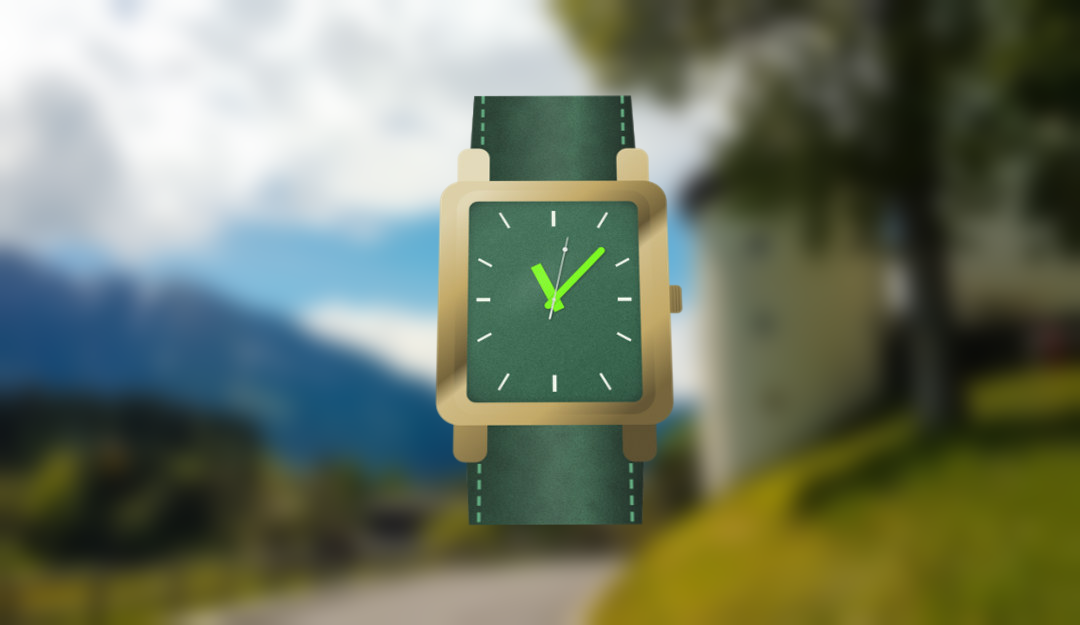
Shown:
11 h 07 min 02 s
